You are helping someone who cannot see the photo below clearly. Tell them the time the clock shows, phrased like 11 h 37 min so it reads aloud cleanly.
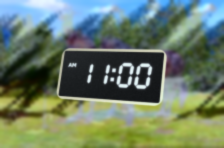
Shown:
11 h 00 min
